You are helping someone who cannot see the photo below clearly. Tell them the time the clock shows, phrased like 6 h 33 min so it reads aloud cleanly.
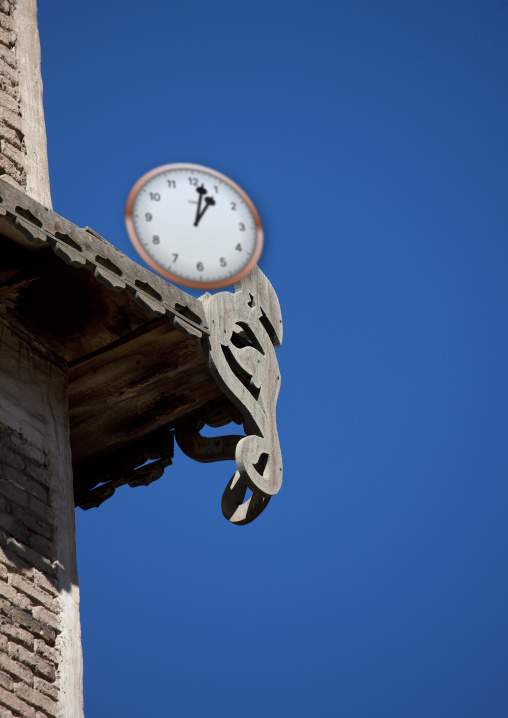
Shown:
1 h 02 min
